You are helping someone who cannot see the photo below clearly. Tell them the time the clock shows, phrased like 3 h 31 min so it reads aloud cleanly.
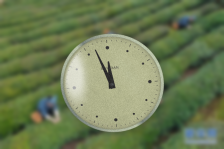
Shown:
11 h 57 min
